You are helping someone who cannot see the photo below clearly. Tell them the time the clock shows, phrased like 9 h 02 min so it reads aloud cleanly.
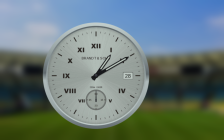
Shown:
1 h 10 min
